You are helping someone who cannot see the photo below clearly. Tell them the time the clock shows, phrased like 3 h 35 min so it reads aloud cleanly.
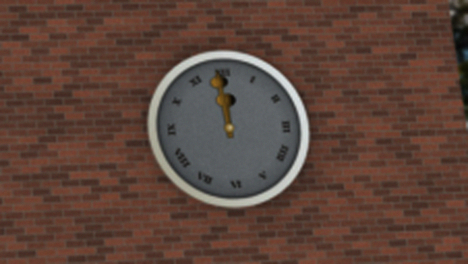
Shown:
11 h 59 min
